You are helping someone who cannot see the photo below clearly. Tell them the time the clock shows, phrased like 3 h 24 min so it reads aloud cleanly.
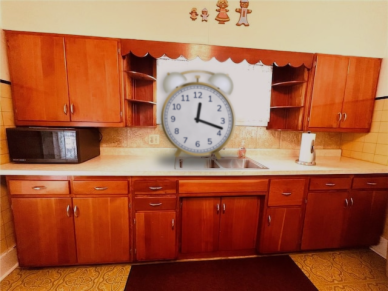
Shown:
12 h 18 min
